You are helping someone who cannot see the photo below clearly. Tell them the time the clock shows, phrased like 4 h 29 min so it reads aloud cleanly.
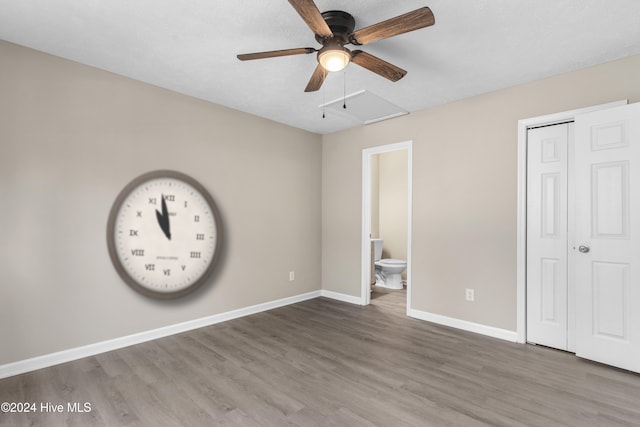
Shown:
10 h 58 min
